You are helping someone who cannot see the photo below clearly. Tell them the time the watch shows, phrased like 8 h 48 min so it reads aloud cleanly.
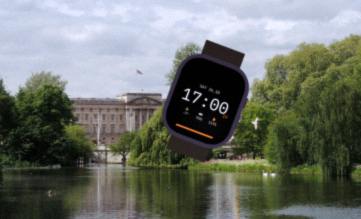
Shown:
17 h 00 min
